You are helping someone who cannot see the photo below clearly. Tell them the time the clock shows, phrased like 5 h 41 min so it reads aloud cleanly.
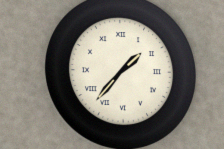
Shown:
1 h 37 min
